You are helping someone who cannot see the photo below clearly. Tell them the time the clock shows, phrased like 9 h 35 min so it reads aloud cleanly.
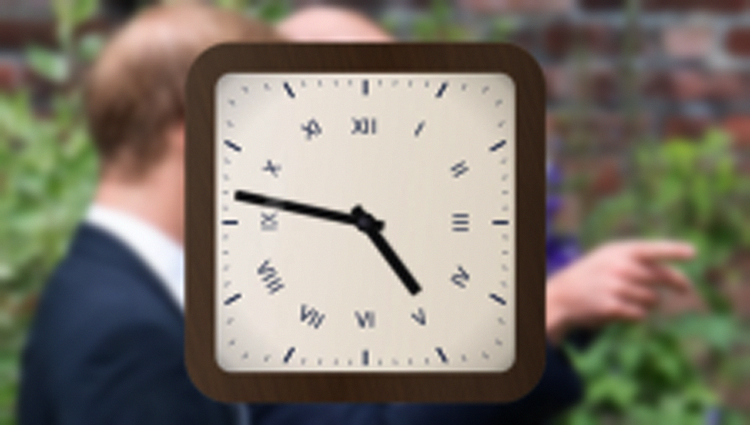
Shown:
4 h 47 min
